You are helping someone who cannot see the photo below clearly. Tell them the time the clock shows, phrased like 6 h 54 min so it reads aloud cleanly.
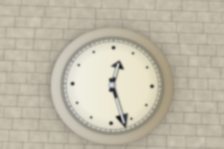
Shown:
12 h 27 min
